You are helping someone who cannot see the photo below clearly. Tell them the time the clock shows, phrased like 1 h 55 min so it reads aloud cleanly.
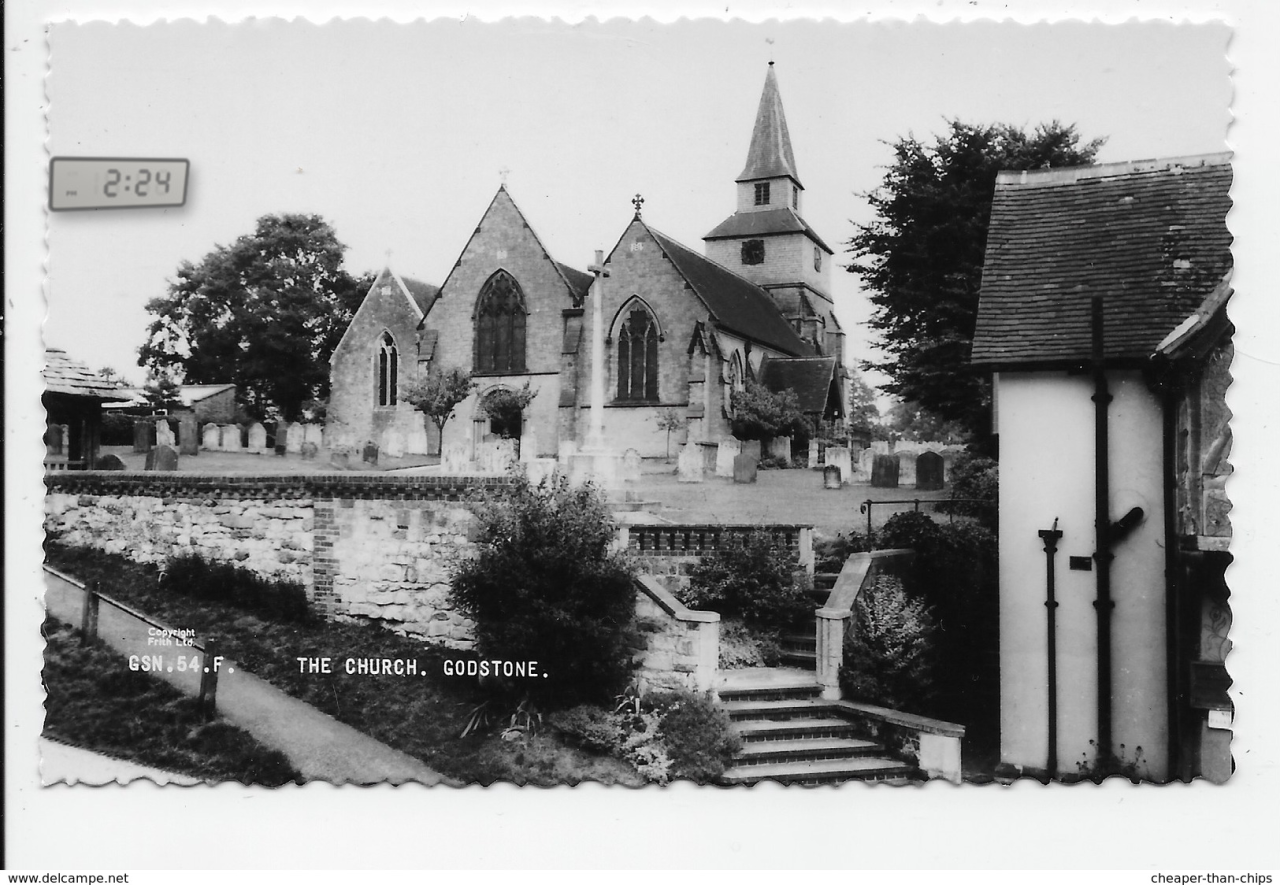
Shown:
2 h 24 min
